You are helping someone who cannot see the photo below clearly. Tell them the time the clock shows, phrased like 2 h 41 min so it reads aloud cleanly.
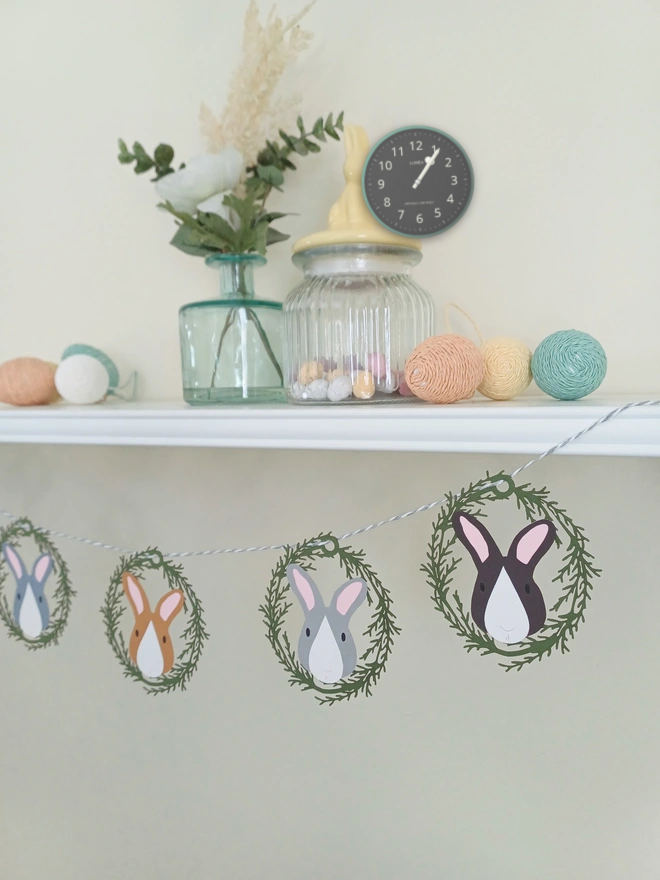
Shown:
1 h 06 min
